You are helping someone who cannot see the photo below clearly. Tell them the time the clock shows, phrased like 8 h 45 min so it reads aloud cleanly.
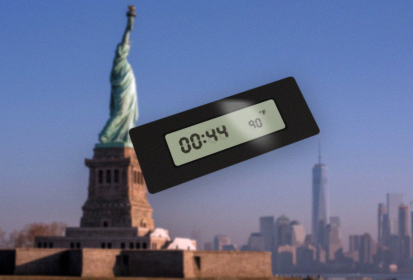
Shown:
0 h 44 min
